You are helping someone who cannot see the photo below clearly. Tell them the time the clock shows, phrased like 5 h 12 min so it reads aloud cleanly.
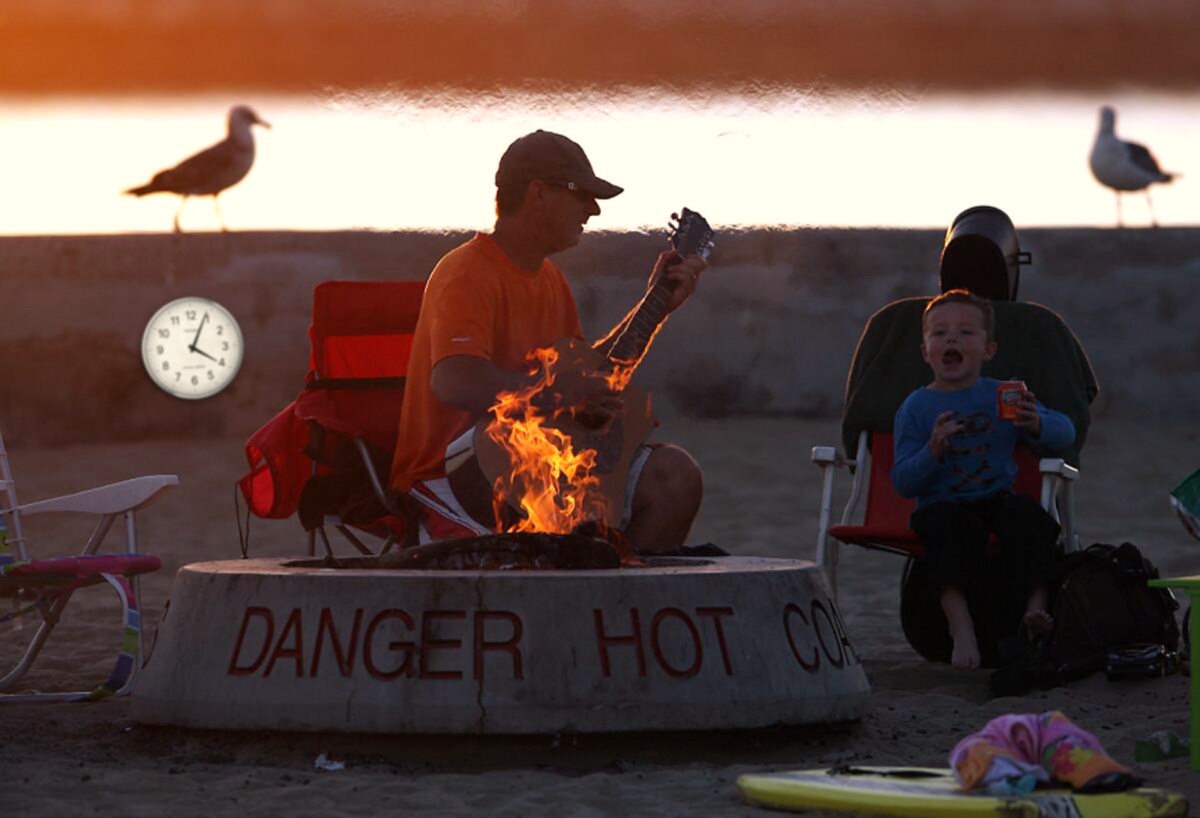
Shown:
4 h 04 min
